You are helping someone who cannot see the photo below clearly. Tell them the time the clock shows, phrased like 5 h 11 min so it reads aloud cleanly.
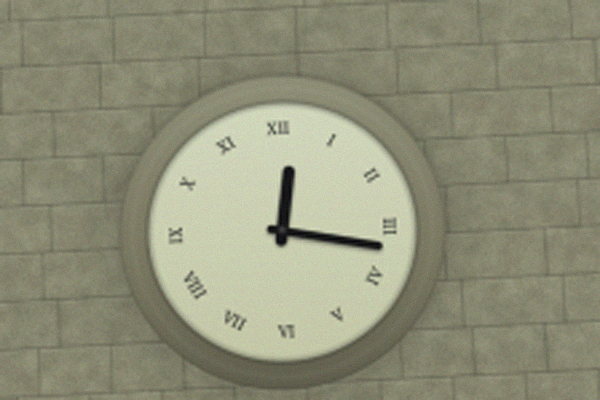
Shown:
12 h 17 min
